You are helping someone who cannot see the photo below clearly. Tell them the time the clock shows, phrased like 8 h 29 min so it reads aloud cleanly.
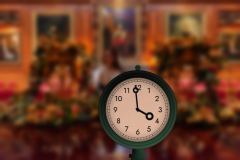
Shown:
3 h 59 min
